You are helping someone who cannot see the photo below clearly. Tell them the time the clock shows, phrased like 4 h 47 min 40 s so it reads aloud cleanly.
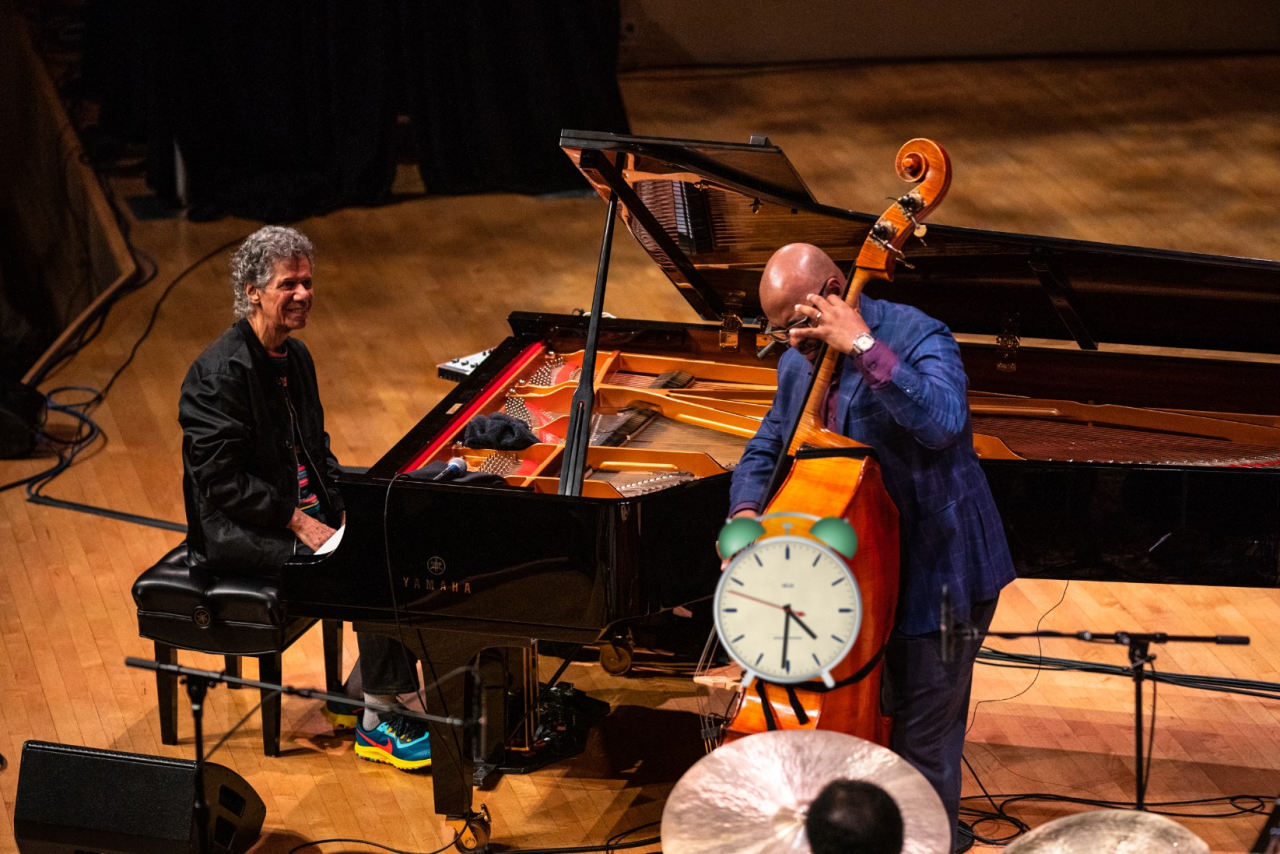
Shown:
4 h 30 min 48 s
